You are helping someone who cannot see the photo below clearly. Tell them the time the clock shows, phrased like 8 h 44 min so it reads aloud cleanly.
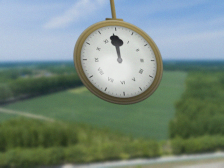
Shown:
11 h 59 min
